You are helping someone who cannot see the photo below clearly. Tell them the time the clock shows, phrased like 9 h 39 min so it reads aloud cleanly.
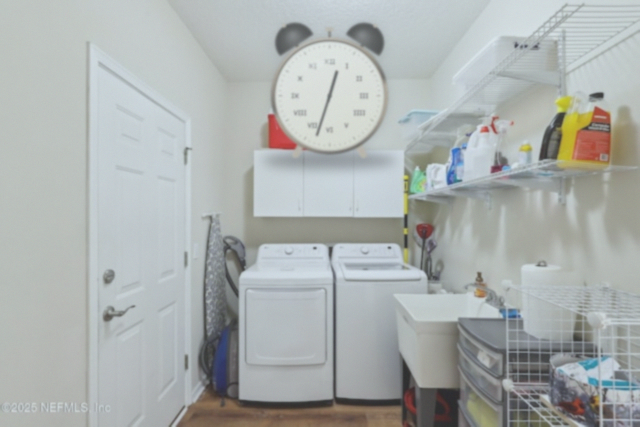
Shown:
12 h 33 min
